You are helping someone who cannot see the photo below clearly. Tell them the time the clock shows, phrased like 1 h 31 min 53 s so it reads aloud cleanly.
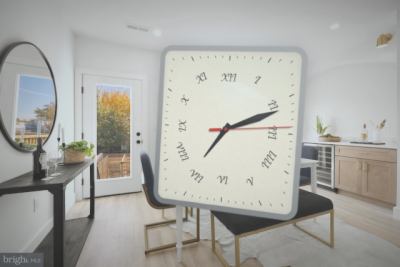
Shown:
7 h 11 min 14 s
